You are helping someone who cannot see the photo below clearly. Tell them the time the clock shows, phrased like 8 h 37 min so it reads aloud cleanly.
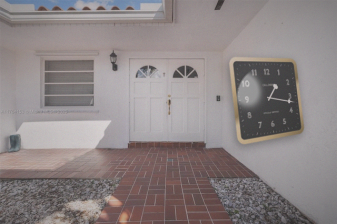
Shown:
1 h 17 min
